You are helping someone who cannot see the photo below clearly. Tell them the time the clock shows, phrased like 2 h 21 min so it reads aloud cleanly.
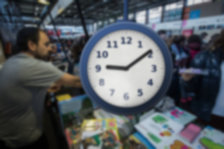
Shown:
9 h 09 min
